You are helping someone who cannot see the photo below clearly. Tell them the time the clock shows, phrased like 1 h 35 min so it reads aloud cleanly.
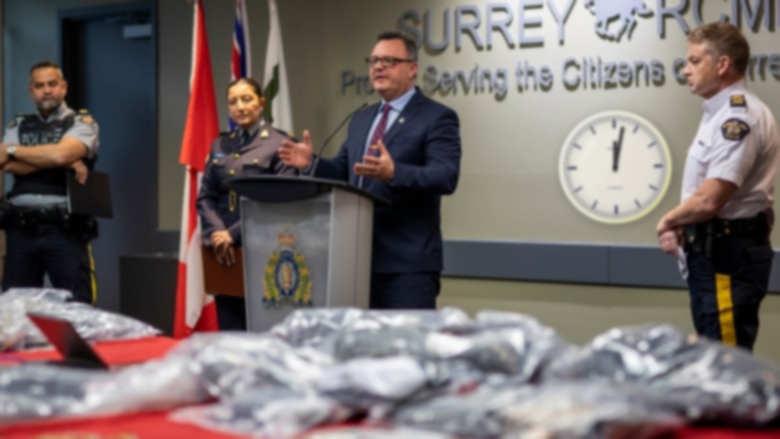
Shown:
12 h 02 min
